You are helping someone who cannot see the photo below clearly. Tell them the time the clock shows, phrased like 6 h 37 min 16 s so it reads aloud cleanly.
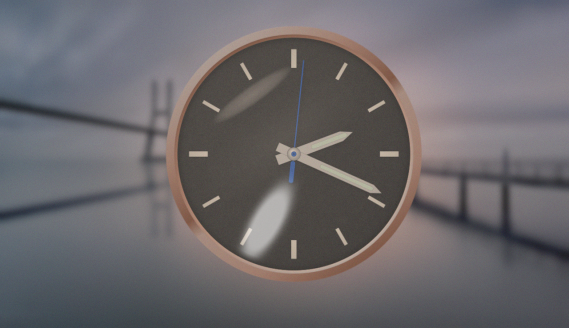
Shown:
2 h 19 min 01 s
